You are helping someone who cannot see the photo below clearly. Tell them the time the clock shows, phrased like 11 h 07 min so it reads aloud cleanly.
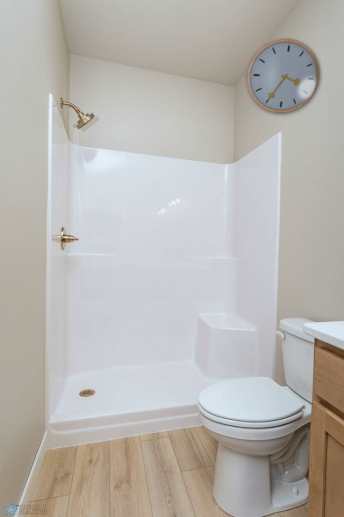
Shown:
3 h 35 min
